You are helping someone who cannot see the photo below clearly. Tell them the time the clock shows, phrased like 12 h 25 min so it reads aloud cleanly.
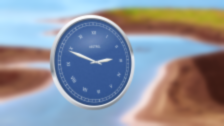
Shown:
2 h 49 min
